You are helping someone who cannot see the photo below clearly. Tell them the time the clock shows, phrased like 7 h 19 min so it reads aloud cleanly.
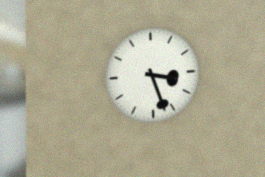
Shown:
3 h 27 min
